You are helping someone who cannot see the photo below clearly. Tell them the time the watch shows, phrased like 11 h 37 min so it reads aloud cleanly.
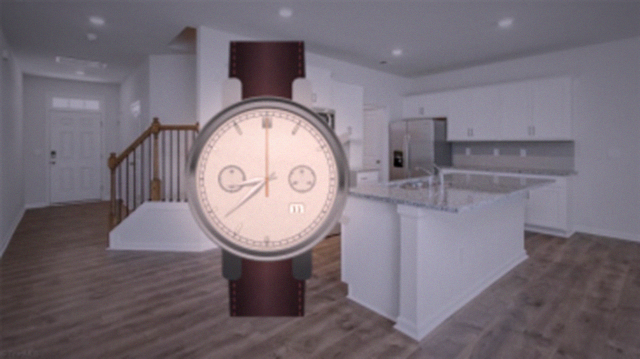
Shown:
8 h 38 min
